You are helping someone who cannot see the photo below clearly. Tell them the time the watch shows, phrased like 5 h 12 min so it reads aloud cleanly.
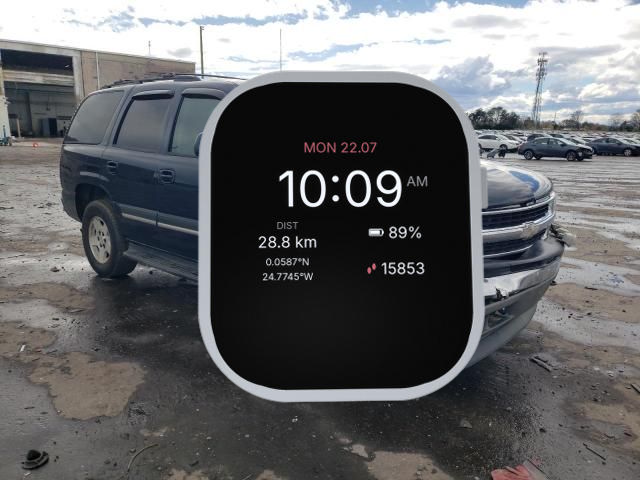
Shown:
10 h 09 min
